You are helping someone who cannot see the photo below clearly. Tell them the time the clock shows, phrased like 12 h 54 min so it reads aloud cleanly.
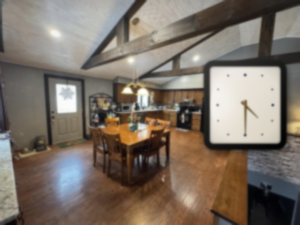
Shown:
4 h 30 min
